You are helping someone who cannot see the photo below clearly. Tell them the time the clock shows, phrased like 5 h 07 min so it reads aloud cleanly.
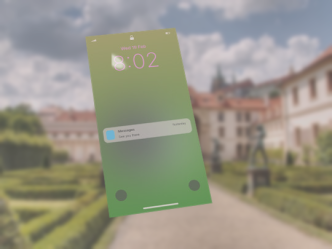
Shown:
8 h 02 min
